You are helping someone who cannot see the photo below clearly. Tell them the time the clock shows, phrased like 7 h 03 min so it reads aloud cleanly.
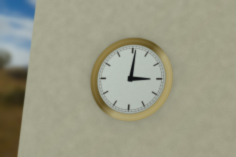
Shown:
3 h 01 min
